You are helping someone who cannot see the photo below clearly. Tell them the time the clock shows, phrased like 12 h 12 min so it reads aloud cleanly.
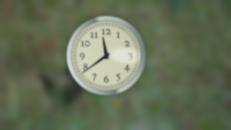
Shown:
11 h 39 min
